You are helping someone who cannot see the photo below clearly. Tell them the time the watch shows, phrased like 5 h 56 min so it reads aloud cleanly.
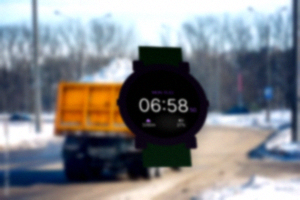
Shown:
6 h 58 min
